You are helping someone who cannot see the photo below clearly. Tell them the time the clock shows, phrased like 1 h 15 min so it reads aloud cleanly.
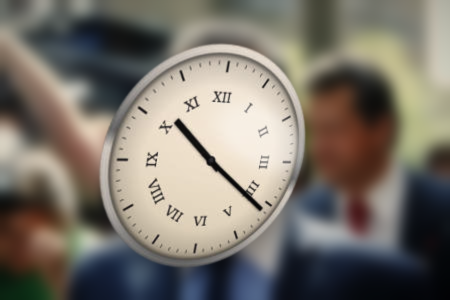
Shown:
10 h 21 min
